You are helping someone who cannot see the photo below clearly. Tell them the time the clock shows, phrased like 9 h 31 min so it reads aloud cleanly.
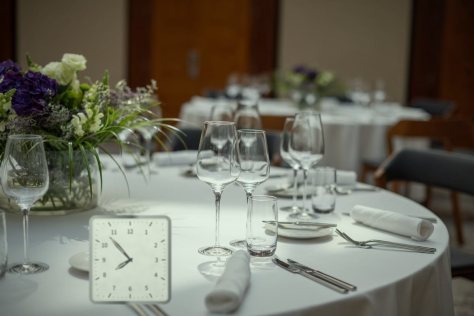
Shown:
7 h 53 min
